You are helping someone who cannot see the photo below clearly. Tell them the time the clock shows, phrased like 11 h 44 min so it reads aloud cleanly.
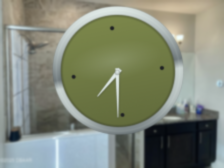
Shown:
7 h 31 min
